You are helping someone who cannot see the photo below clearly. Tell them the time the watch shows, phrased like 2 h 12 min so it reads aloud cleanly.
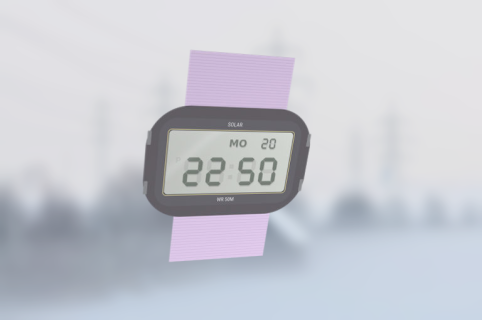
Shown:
22 h 50 min
